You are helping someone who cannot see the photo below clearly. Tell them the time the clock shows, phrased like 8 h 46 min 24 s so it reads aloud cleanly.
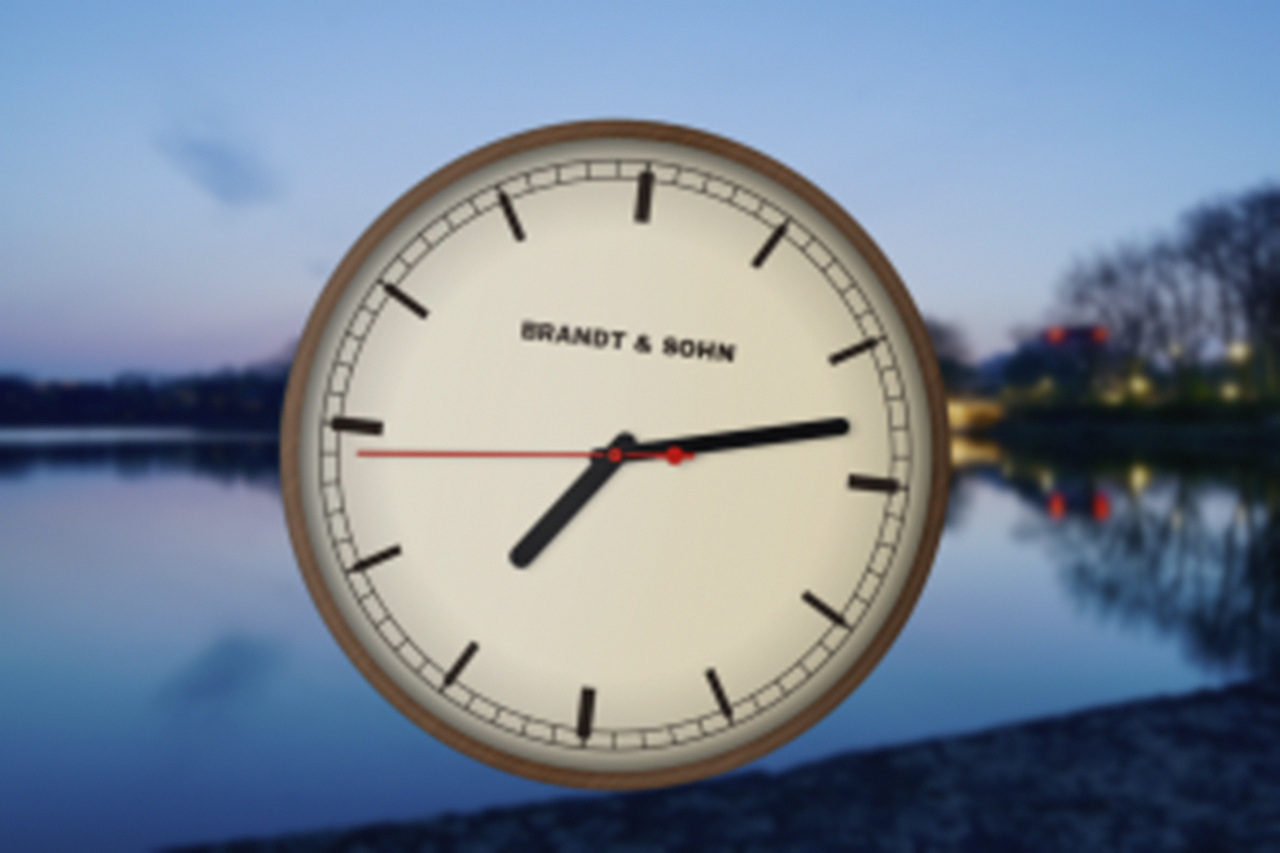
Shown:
7 h 12 min 44 s
